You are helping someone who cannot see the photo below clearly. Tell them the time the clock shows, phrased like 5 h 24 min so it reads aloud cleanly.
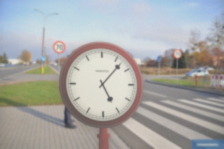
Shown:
5 h 07 min
